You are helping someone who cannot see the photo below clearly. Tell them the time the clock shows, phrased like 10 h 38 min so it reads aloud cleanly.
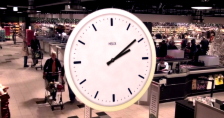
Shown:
2 h 09 min
